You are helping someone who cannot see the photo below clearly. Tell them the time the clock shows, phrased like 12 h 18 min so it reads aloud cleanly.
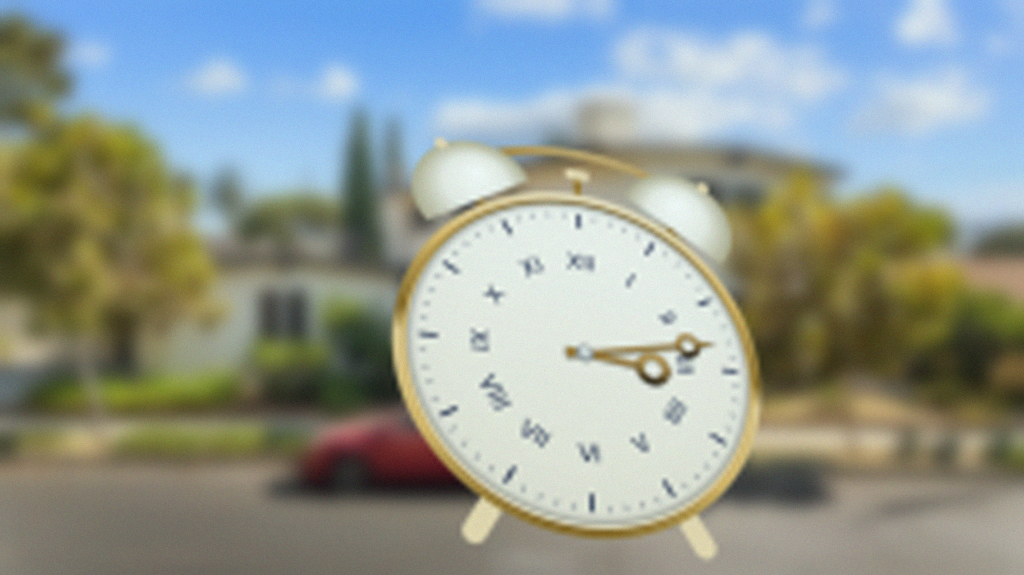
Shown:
3 h 13 min
